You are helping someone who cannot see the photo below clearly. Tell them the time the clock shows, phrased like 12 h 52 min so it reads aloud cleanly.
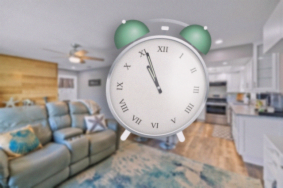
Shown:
10 h 56 min
